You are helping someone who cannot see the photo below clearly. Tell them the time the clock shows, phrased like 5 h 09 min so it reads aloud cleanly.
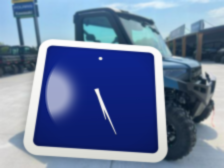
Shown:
5 h 26 min
